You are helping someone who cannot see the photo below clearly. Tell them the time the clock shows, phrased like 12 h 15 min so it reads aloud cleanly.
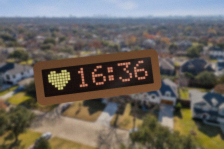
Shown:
16 h 36 min
